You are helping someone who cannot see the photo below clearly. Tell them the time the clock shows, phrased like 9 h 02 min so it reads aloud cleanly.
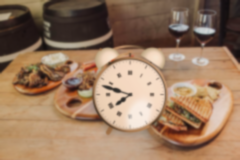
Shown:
7 h 48 min
